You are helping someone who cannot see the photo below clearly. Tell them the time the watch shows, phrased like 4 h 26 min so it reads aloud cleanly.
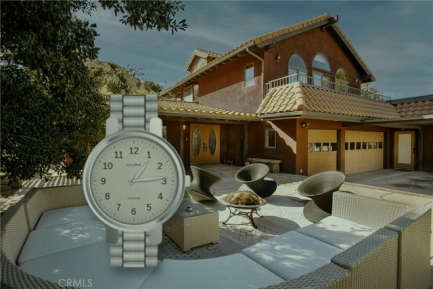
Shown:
1 h 14 min
